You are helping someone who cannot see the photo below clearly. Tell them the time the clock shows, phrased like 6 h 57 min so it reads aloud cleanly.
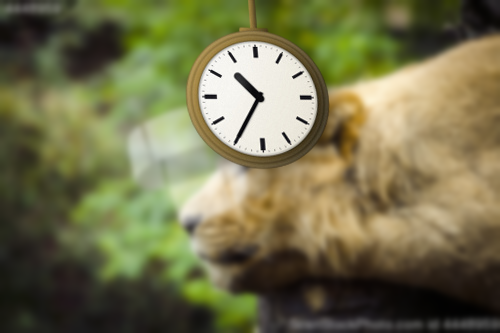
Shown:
10 h 35 min
